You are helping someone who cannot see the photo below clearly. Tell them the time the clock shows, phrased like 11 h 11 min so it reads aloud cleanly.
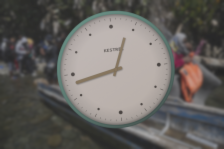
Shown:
12 h 43 min
